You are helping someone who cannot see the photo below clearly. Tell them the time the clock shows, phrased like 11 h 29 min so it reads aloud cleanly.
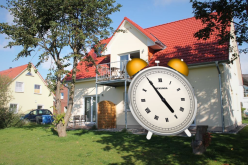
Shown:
4 h 55 min
